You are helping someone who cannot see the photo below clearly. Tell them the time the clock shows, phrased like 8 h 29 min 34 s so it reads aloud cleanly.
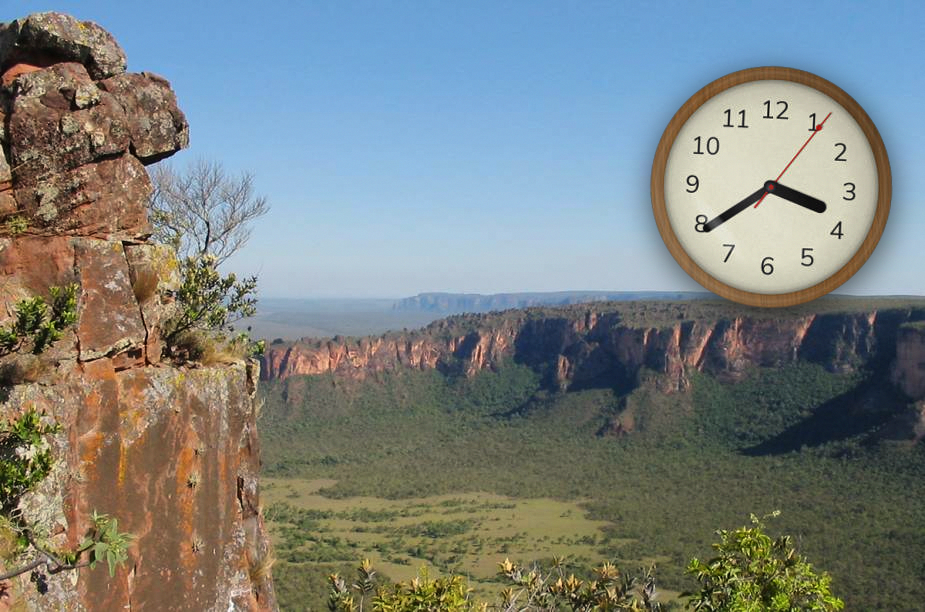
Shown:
3 h 39 min 06 s
